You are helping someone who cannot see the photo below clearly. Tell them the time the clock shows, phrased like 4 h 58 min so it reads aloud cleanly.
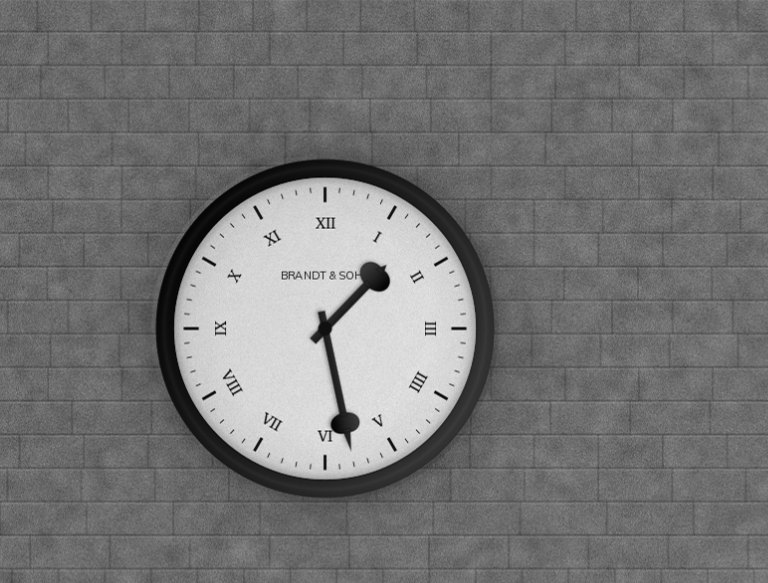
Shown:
1 h 28 min
